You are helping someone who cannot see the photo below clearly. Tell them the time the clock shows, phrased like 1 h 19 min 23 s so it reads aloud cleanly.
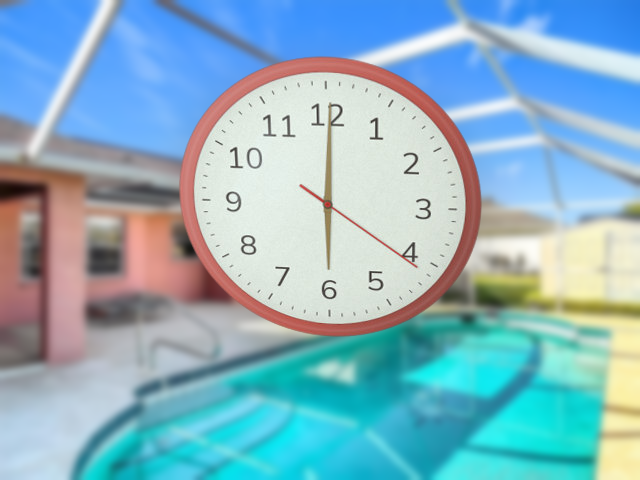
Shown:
6 h 00 min 21 s
